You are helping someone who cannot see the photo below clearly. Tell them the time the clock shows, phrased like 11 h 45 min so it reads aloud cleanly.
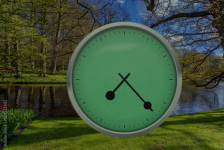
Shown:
7 h 23 min
